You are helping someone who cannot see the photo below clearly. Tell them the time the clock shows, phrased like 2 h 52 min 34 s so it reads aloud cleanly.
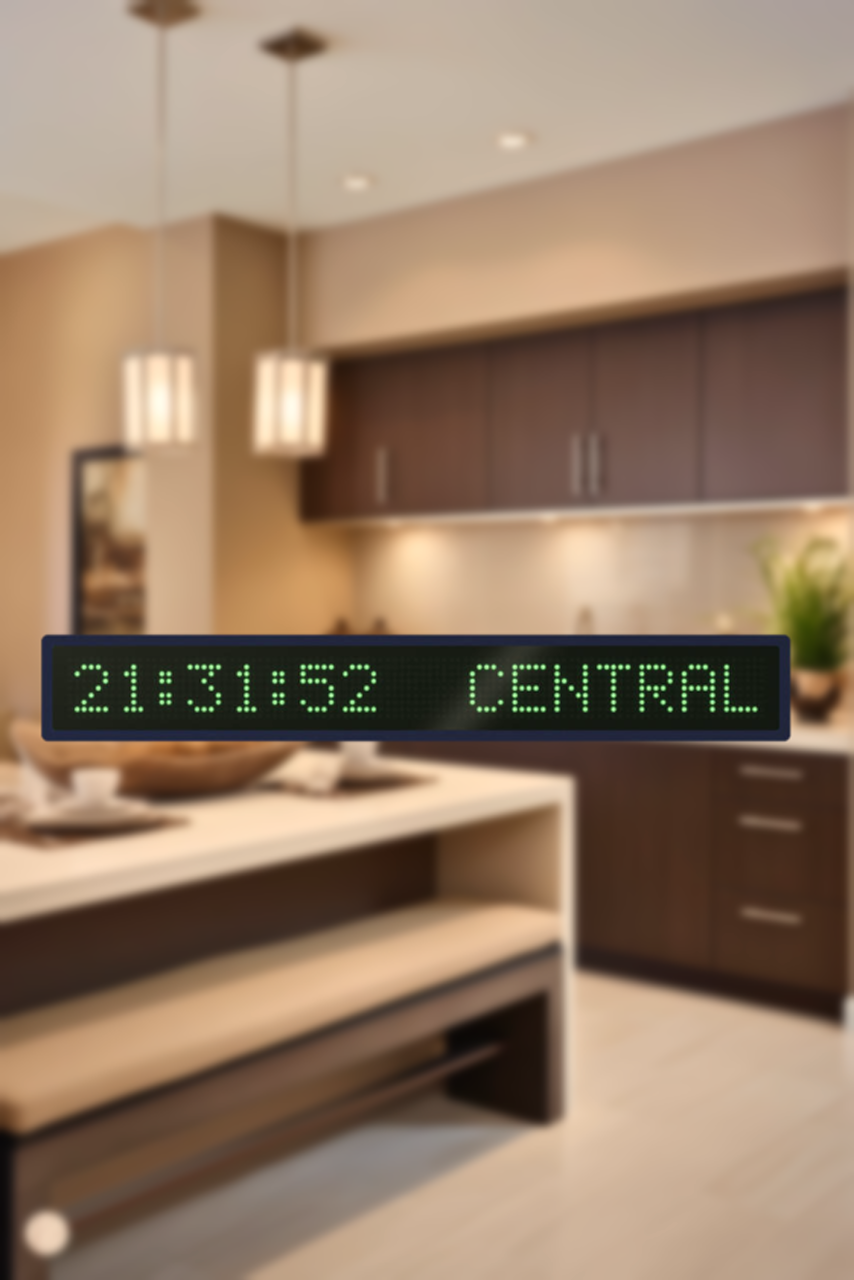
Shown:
21 h 31 min 52 s
